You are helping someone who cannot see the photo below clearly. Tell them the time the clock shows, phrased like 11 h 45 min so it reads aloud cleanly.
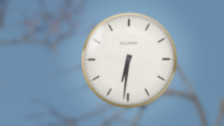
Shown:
6 h 31 min
